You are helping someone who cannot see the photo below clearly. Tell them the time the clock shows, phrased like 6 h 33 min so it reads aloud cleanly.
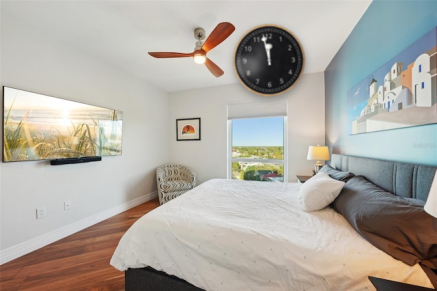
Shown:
11 h 58 min
